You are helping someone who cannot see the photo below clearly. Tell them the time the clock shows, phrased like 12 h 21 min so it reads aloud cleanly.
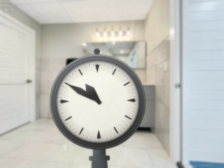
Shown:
10 h 50 min
